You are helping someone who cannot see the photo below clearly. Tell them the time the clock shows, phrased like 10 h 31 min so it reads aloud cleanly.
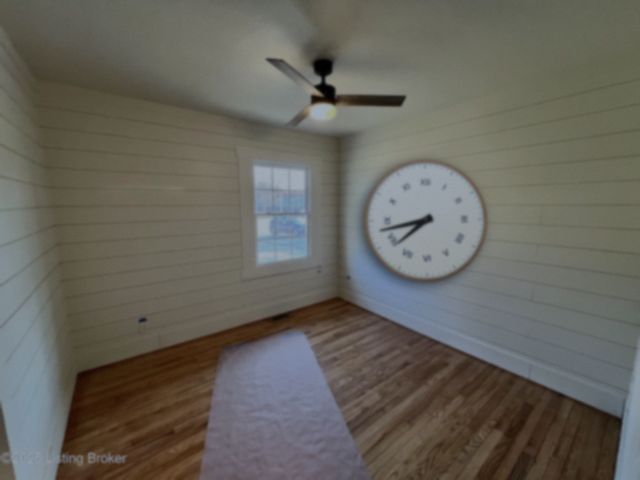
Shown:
7 h 43 min
